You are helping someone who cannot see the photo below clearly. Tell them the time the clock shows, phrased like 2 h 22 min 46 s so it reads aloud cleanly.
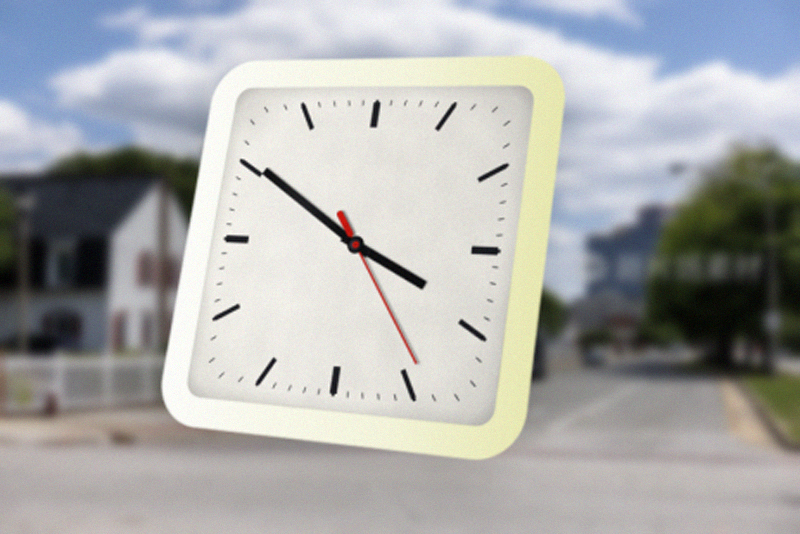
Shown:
3 h 50 min 24 s
